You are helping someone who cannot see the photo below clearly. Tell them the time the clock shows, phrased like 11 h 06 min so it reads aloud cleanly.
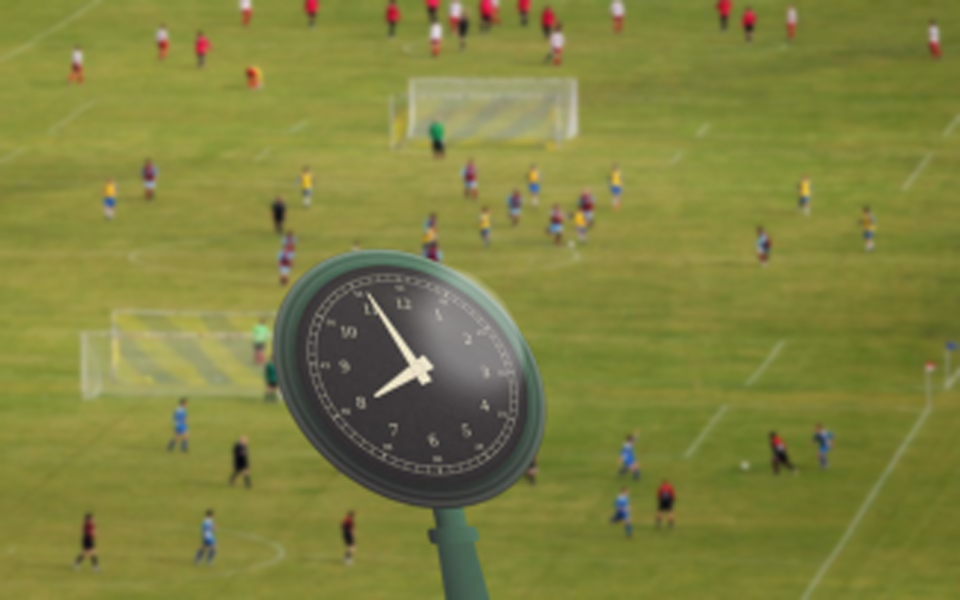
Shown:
7 h 56 min
